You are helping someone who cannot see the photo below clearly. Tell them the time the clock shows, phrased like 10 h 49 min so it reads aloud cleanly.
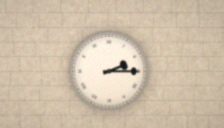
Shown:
2 h 15 min
